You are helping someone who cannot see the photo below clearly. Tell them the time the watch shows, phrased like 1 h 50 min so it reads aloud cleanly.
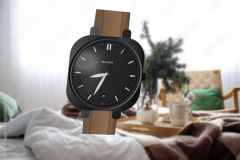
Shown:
8 h 34 min
